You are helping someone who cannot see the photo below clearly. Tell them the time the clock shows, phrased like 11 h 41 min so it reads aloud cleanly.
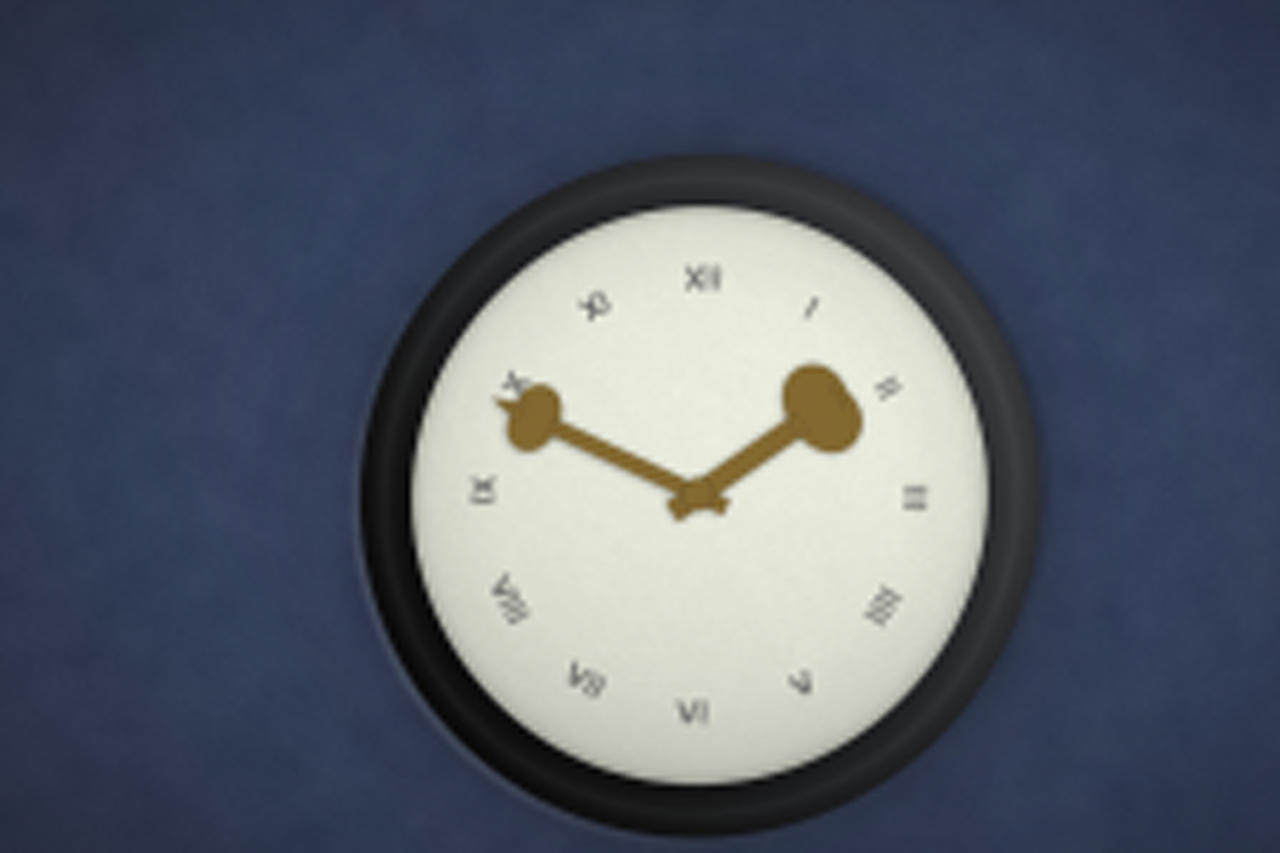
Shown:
1 h 49 min
